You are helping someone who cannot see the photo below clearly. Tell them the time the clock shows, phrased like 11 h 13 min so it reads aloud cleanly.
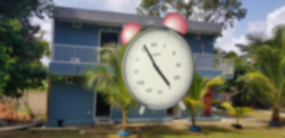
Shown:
4 h 56 min
